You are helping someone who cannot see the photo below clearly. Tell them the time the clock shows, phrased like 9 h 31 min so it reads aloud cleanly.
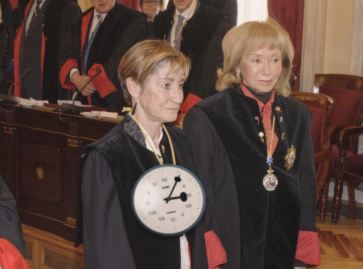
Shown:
3 h 06 min
